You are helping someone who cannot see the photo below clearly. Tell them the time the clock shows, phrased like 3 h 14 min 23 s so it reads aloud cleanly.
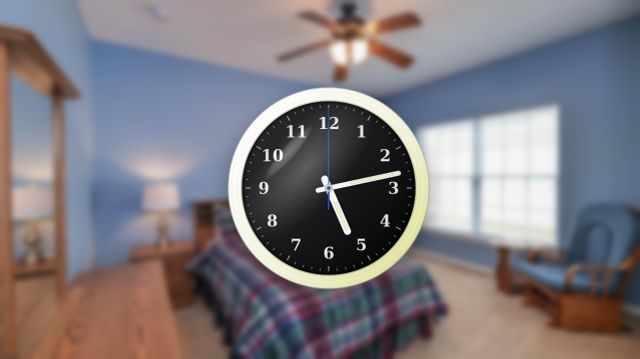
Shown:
5 h 13 min 00 s
